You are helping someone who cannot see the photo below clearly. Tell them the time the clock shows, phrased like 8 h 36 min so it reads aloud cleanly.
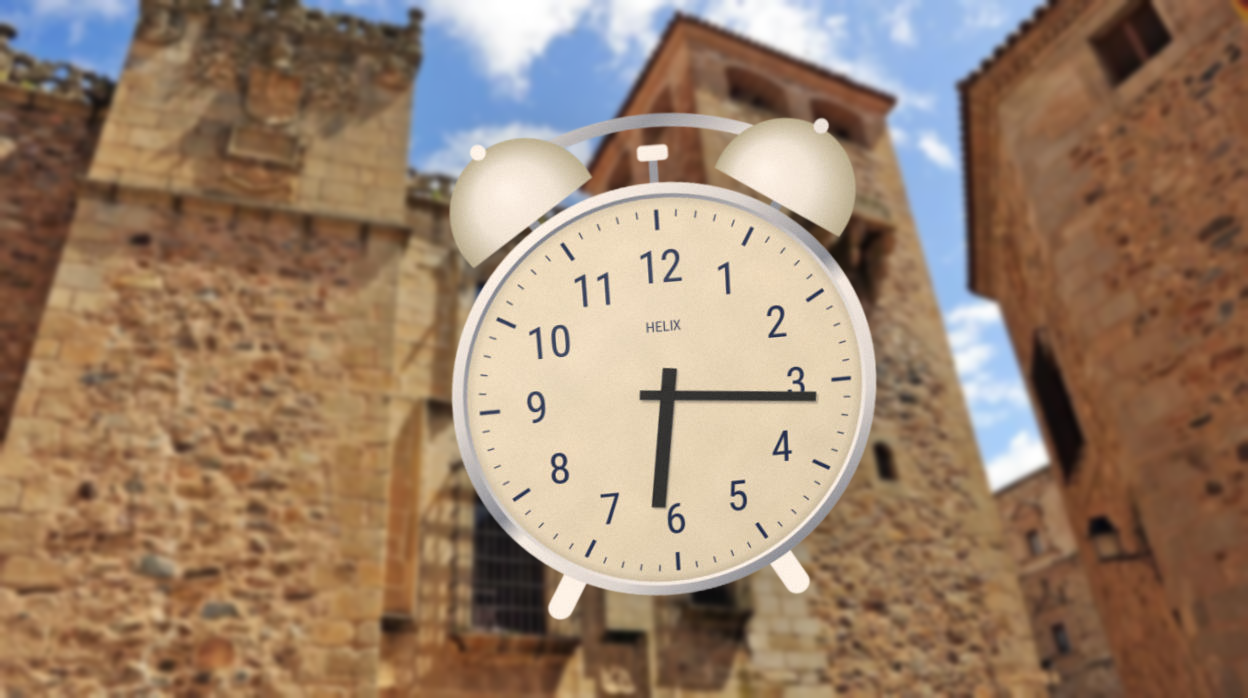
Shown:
6 h 16 min
